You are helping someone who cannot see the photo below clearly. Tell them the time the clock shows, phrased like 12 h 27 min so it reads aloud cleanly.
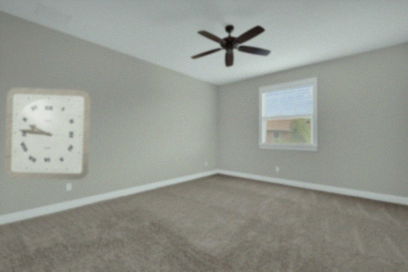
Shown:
9 h 46 min
